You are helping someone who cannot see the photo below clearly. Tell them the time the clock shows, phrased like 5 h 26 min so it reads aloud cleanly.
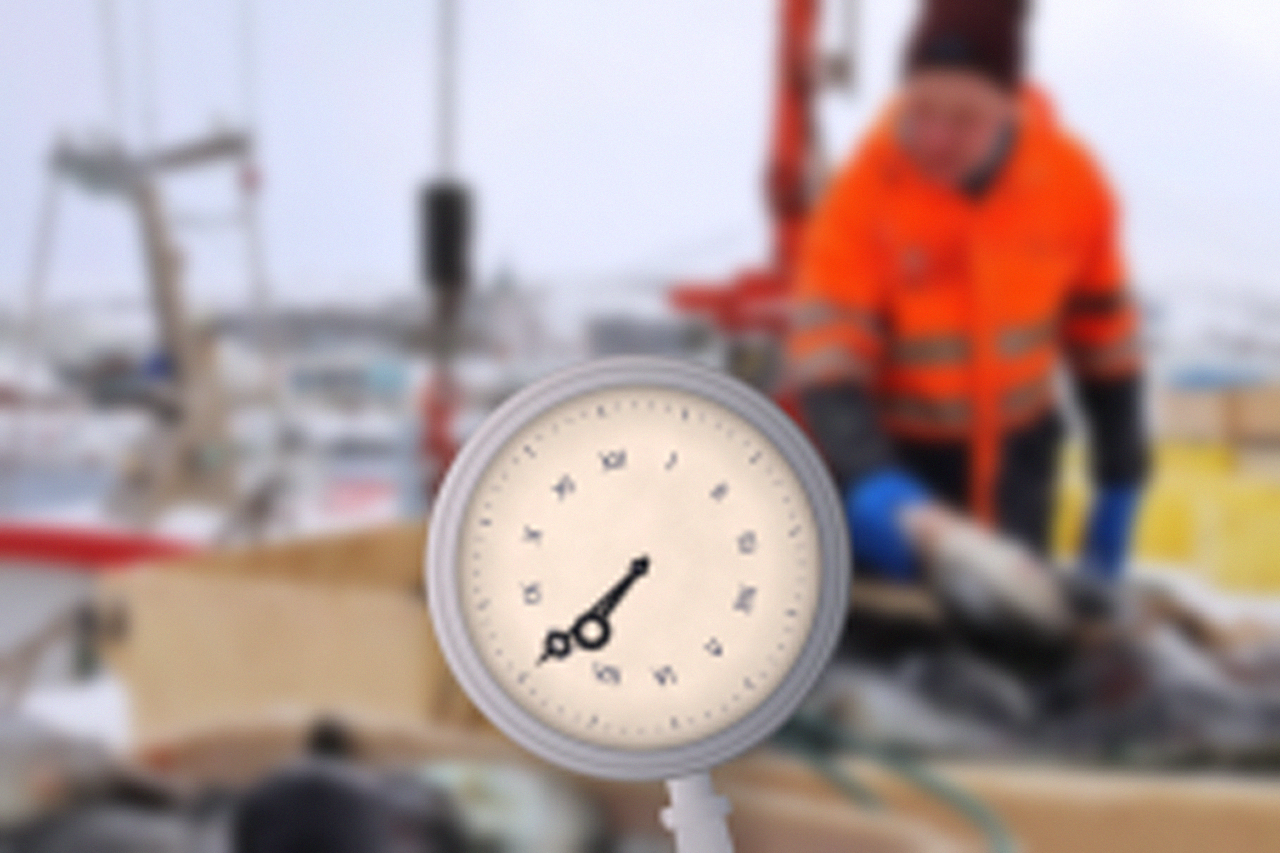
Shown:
7 h 40 min
